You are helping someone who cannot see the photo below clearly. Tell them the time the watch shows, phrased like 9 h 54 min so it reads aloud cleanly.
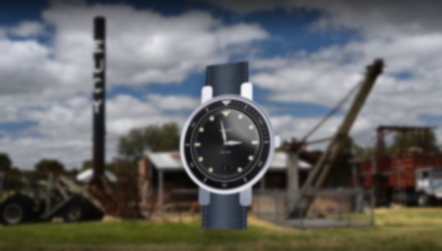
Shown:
2 h 58 min
